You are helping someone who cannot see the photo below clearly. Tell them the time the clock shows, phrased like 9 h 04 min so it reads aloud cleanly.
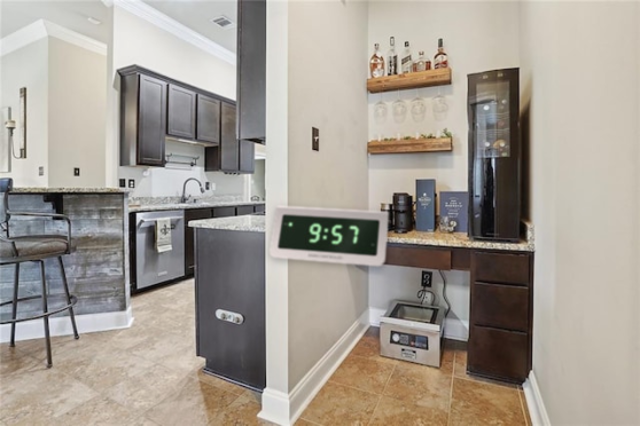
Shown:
9 h 57 min
